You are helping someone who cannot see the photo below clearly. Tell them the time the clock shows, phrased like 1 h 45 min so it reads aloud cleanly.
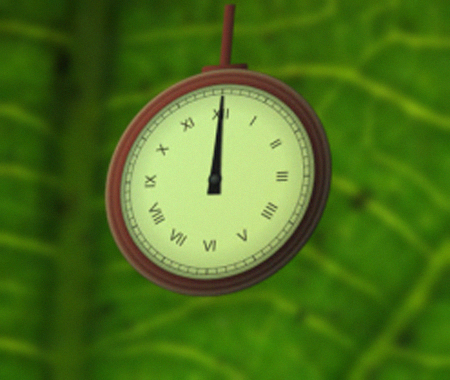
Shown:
12 h 00 min
